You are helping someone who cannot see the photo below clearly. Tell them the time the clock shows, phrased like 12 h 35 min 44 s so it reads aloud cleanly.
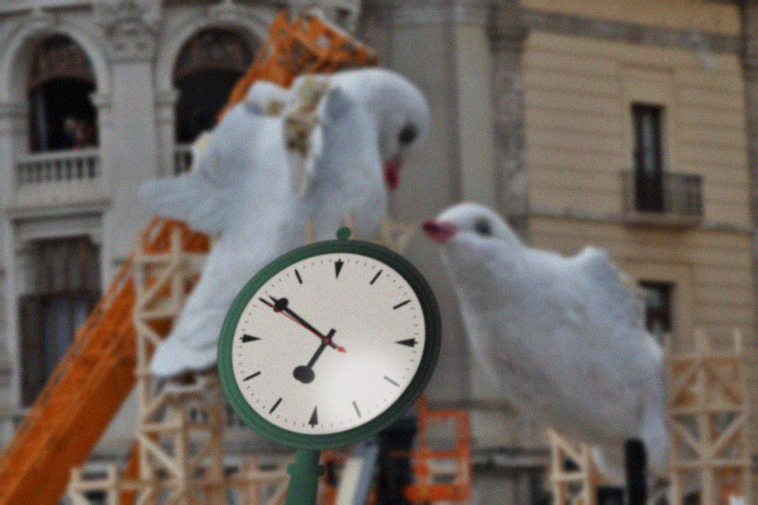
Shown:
6 h 50 min 50 s
